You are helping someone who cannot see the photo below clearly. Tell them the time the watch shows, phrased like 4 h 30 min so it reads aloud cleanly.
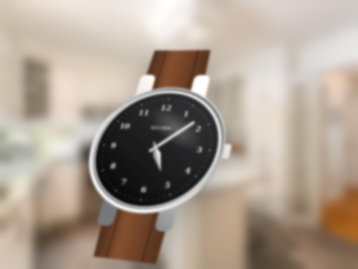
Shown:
5 h 08 min
